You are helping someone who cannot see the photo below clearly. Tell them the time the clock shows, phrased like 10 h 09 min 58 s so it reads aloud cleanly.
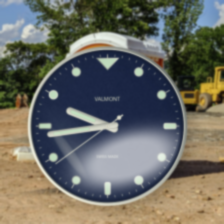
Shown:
9 h 43 min 39 s
